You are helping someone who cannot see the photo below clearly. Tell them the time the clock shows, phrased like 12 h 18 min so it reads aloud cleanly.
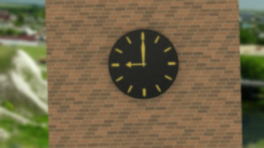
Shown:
9 h 00 min
